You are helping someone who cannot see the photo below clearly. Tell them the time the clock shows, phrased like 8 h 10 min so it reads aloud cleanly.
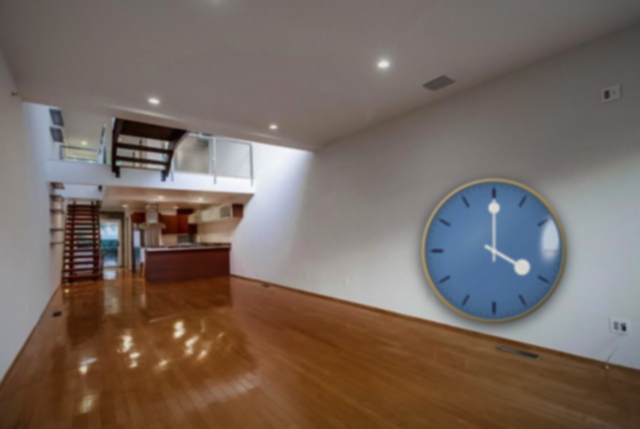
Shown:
4 h 00 min
